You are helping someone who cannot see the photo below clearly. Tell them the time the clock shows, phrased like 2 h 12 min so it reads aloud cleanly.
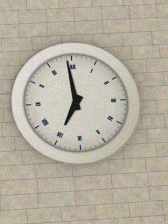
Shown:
6 h 59 min
